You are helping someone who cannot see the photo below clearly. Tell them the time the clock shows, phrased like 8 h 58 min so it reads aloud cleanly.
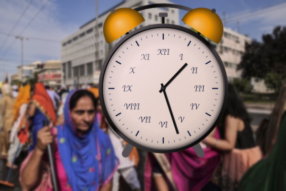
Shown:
1 h 27 min
